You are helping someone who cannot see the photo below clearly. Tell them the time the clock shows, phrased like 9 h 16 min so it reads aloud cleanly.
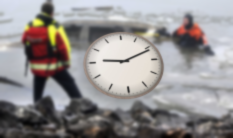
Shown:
9 h 11 min
